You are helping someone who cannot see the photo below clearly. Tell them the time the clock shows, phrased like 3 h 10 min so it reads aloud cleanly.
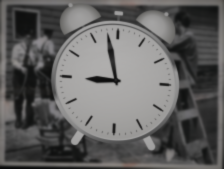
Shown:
8 h 58 min
